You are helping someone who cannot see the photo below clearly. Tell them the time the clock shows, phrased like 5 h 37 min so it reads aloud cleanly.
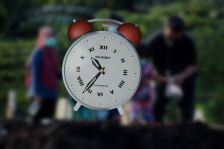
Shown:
10 h 36 min
